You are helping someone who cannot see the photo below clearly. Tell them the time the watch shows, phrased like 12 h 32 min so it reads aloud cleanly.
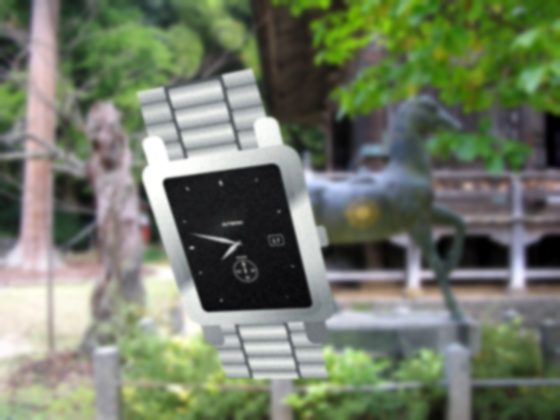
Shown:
7 h 48 min
